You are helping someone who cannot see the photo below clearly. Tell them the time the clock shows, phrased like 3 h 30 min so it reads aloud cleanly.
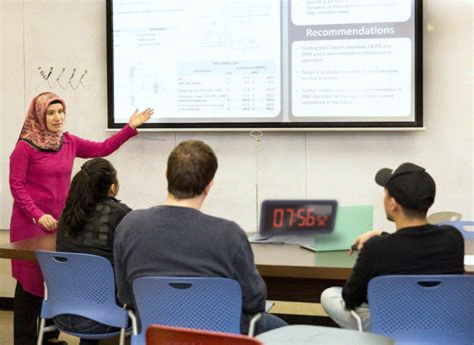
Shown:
7 h 56 min
